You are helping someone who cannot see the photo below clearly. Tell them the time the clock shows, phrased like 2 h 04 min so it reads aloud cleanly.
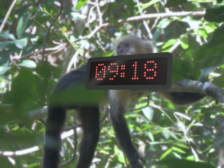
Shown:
9 h 18 min
